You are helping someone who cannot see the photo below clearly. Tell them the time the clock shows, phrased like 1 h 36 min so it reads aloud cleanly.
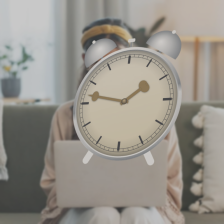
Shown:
1 h 47 min
